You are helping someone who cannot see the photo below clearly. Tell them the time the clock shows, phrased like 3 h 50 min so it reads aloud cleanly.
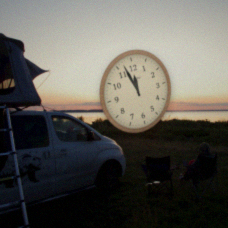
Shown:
11 h 57 min
